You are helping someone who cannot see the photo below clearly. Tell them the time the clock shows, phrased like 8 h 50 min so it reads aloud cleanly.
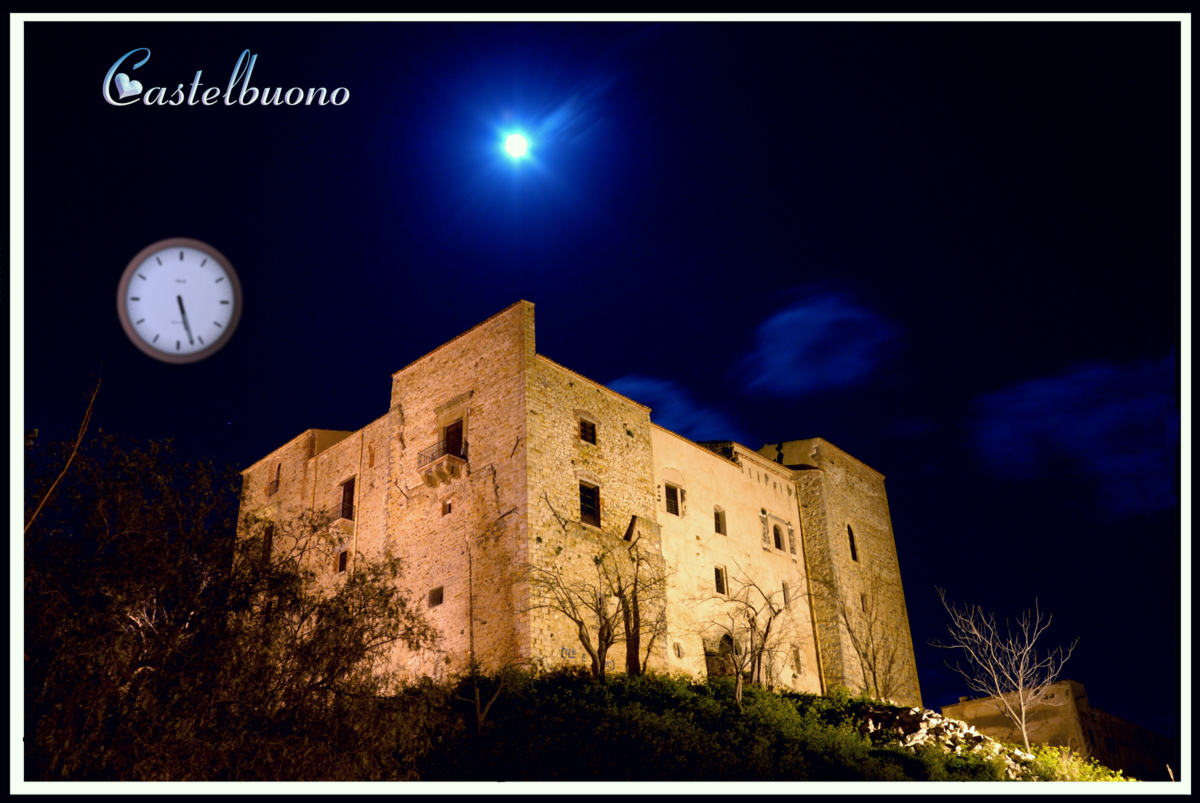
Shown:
5 h 27 min
